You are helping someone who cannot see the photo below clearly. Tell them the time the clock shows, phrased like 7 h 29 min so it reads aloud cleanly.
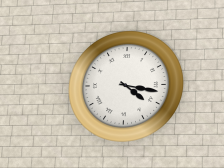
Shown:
4 h 17 min
